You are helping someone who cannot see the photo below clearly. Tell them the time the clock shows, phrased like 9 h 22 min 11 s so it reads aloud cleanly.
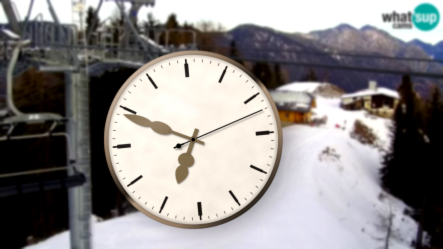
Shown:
6 h 49 min 12 s
